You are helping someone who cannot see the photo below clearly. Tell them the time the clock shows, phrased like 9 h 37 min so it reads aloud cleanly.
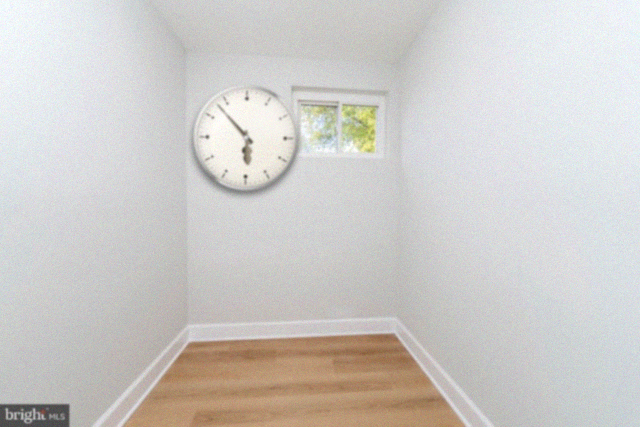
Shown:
5 h 53 min
